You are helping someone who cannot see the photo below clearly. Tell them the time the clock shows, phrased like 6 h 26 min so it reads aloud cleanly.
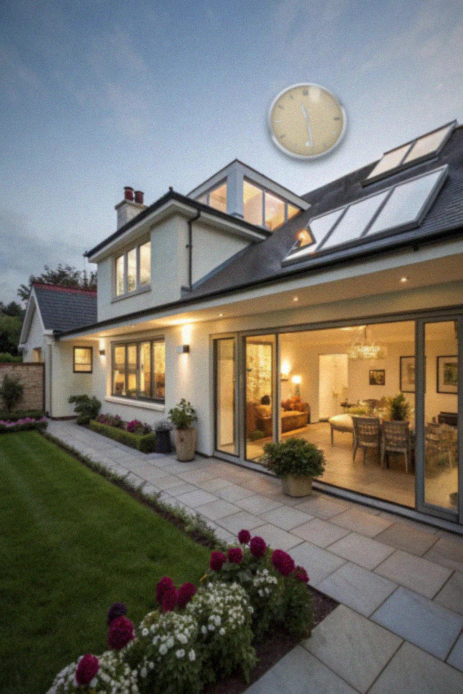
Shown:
11 h 29 min
